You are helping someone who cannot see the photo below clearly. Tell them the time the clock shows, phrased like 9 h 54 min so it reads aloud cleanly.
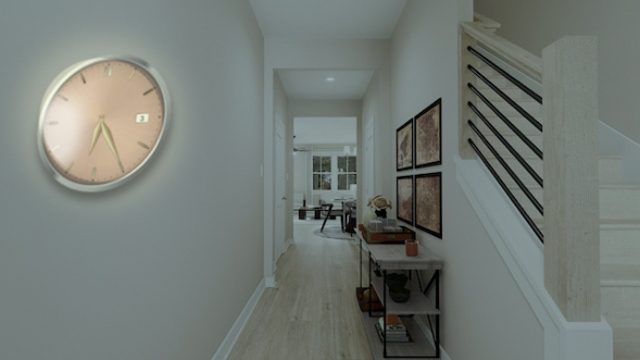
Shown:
6 h 25 min
